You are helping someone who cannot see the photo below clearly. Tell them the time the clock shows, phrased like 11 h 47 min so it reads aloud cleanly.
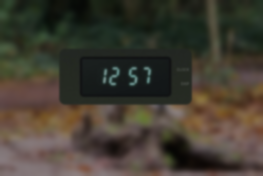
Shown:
12 h 57 min
